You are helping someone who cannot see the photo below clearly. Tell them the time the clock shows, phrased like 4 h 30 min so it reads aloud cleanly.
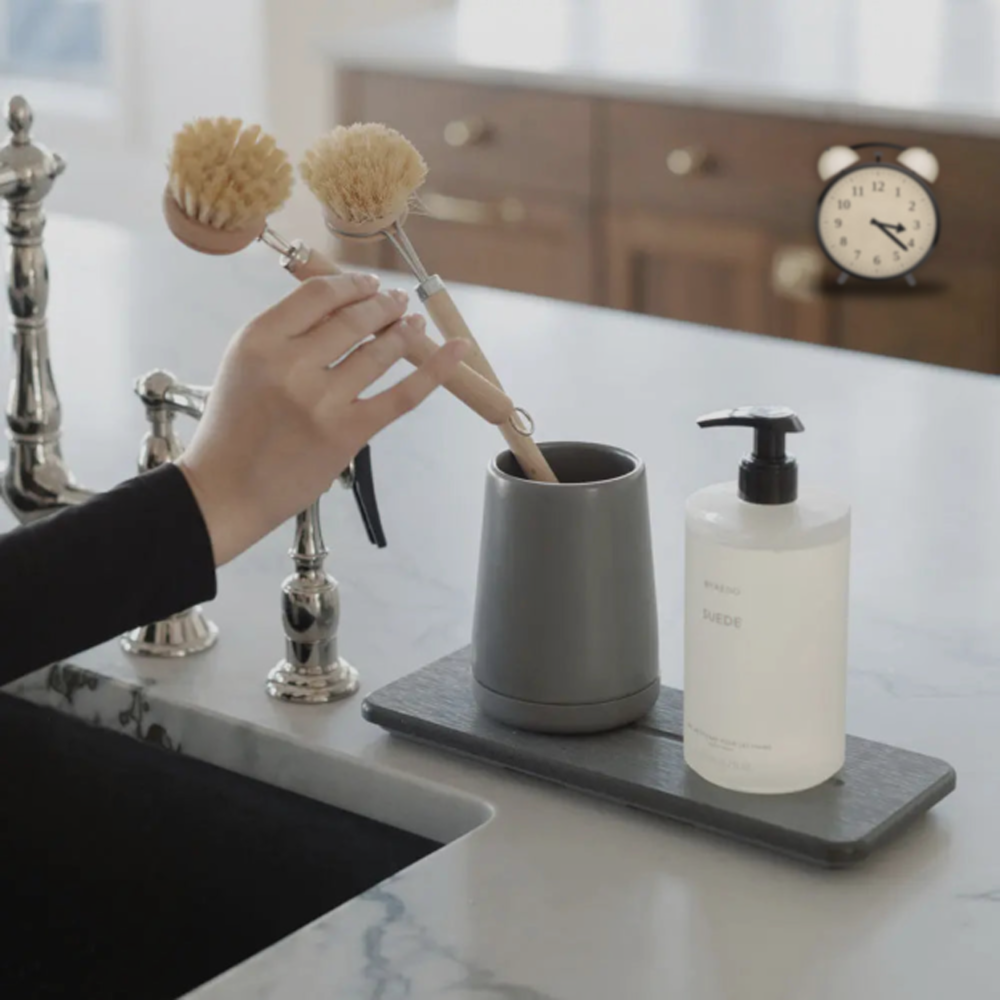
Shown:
3 h 22 min
